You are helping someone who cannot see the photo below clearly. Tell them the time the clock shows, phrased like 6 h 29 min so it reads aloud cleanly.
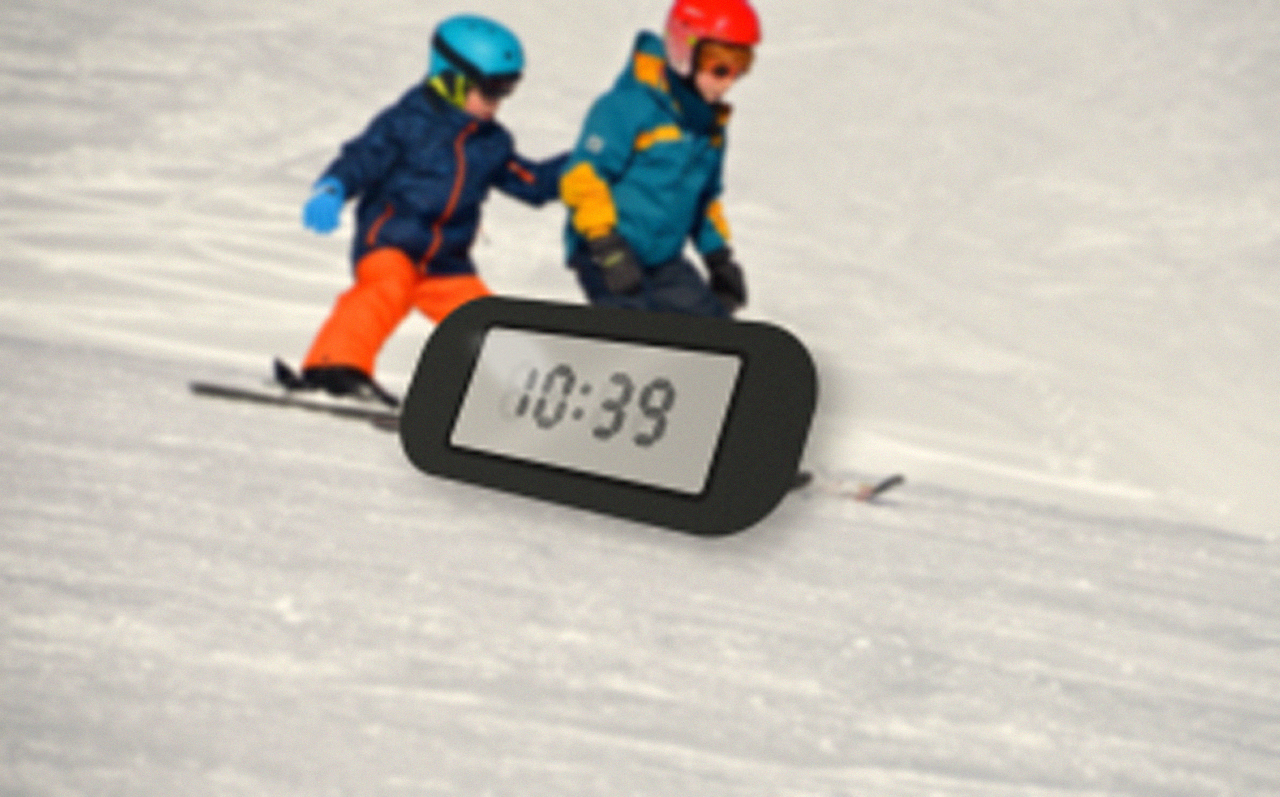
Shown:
10 h 39 min
